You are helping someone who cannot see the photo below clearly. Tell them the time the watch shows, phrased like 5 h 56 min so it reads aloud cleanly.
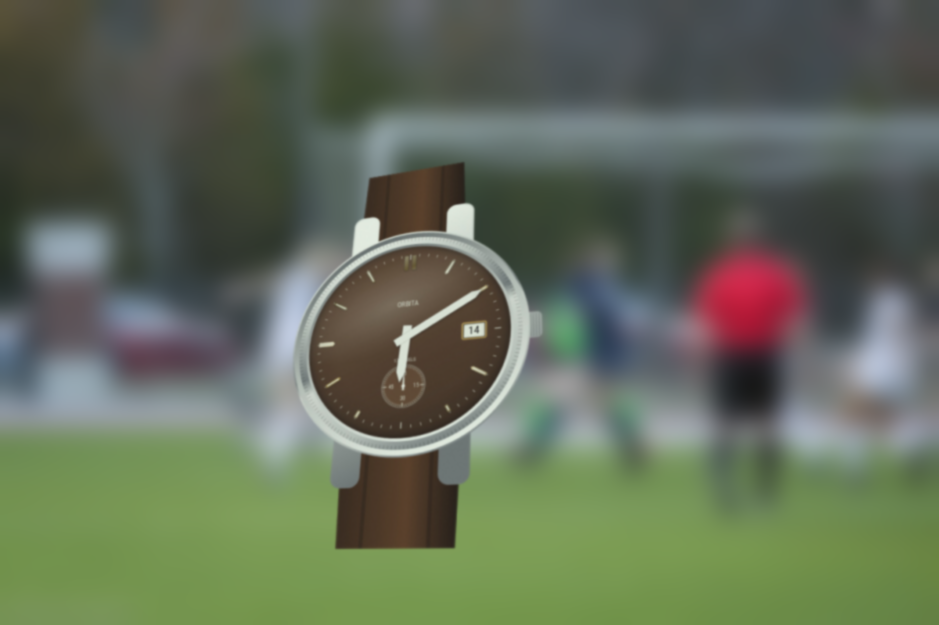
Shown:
6 h 10 min
